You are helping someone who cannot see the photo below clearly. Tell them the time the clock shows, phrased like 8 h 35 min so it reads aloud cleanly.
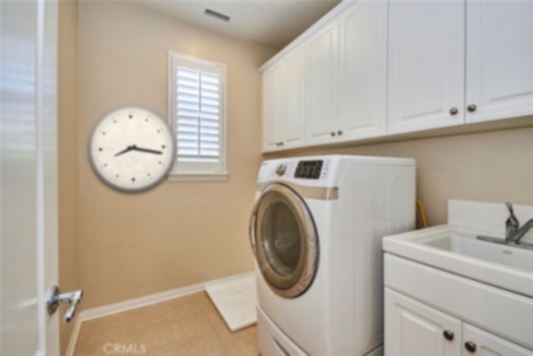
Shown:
8 h 17 min
